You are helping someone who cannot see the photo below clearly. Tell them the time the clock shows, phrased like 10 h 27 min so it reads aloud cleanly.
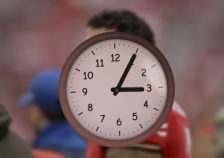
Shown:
3 h 05 min
